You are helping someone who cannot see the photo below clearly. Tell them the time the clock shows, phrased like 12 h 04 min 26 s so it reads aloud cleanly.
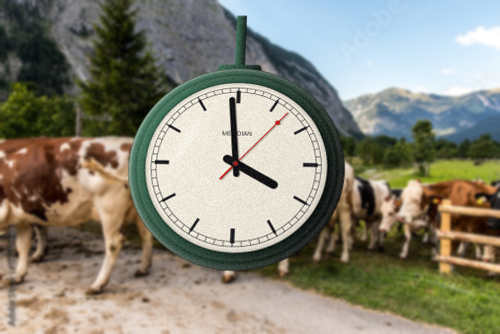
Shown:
3 h 59 min 07 s
